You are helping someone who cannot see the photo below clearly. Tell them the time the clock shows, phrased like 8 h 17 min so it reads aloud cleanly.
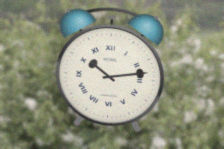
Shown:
10 h 13 min
